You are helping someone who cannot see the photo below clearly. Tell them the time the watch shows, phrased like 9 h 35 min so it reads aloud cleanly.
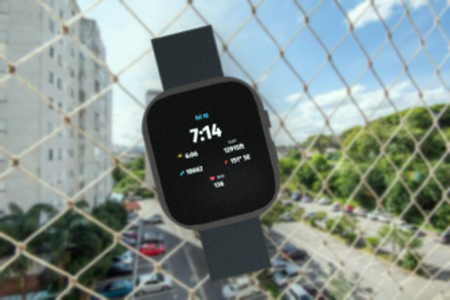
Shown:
7 h 14 min
